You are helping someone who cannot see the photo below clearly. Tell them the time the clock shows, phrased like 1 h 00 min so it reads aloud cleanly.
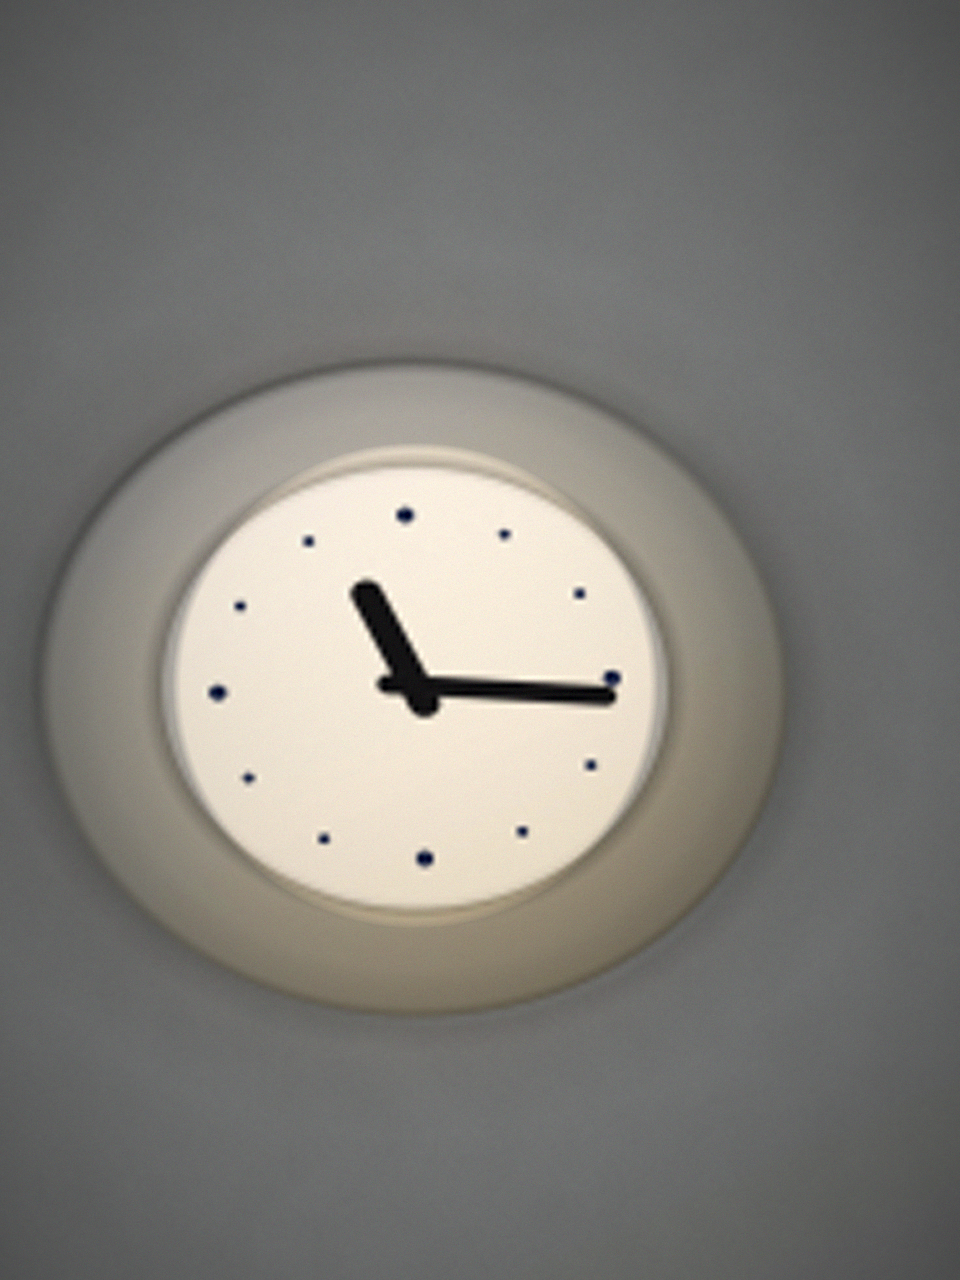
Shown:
11 h 16 min
